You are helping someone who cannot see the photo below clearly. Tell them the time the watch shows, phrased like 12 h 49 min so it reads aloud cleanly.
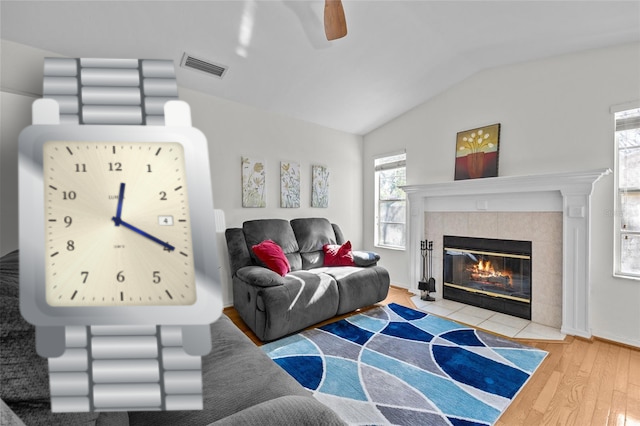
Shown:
12 h 20 min
